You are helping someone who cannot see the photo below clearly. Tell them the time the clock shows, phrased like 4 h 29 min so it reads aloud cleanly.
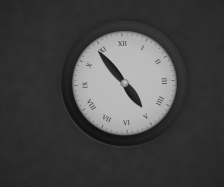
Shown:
4 h 54 min
